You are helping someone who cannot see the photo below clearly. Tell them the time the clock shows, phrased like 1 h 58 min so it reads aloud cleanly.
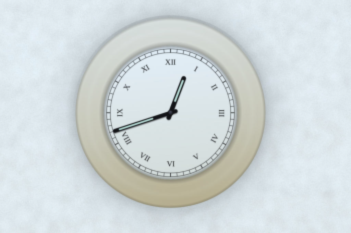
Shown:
12 h 42 min
